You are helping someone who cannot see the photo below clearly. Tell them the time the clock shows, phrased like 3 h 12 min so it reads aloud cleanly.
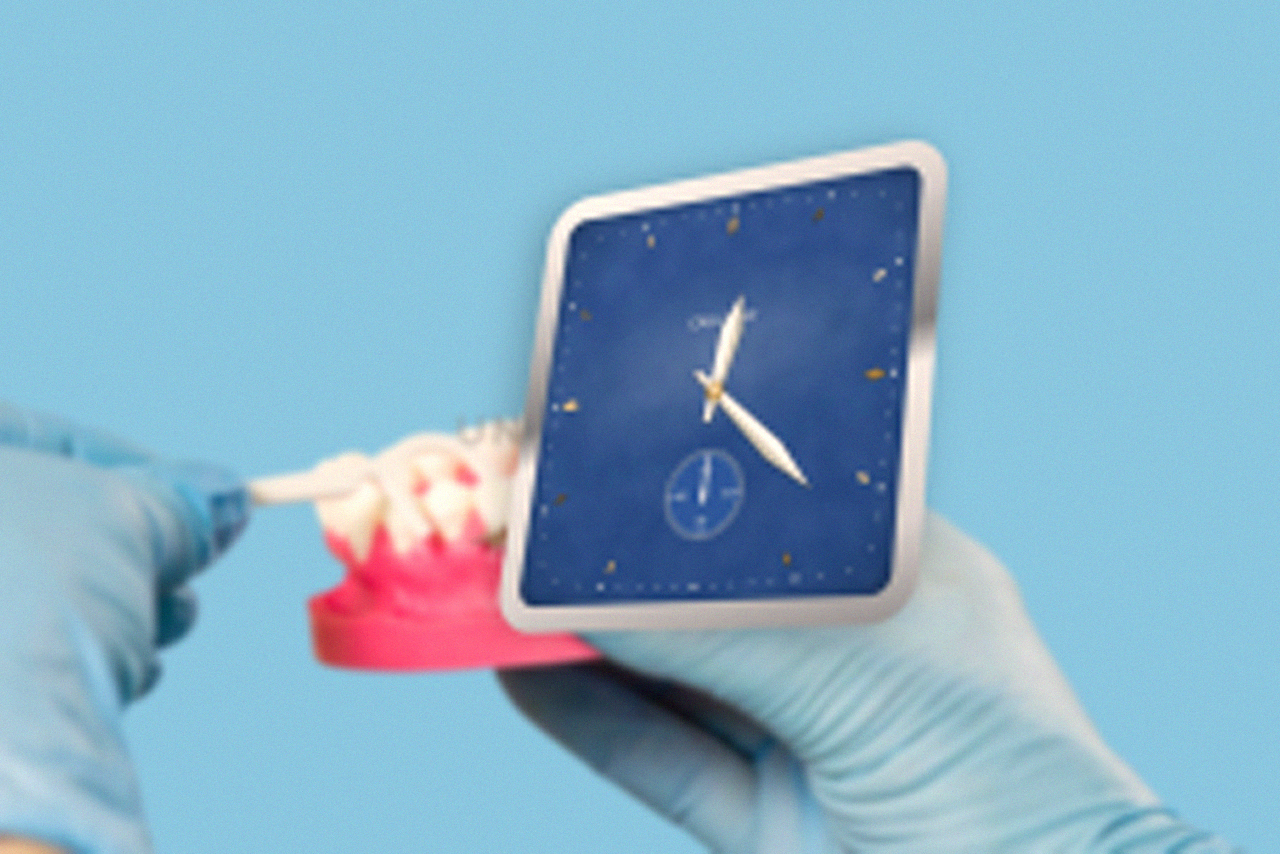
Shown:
12 h 22 min
